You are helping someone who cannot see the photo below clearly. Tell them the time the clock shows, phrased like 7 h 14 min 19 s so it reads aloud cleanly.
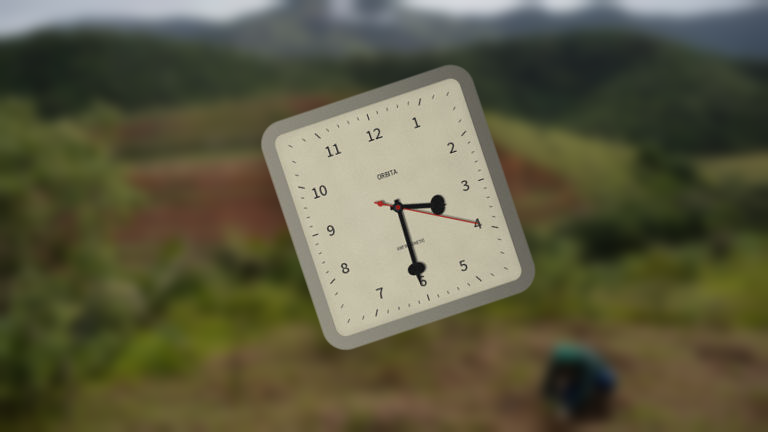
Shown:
3 h 30 min 20 s
